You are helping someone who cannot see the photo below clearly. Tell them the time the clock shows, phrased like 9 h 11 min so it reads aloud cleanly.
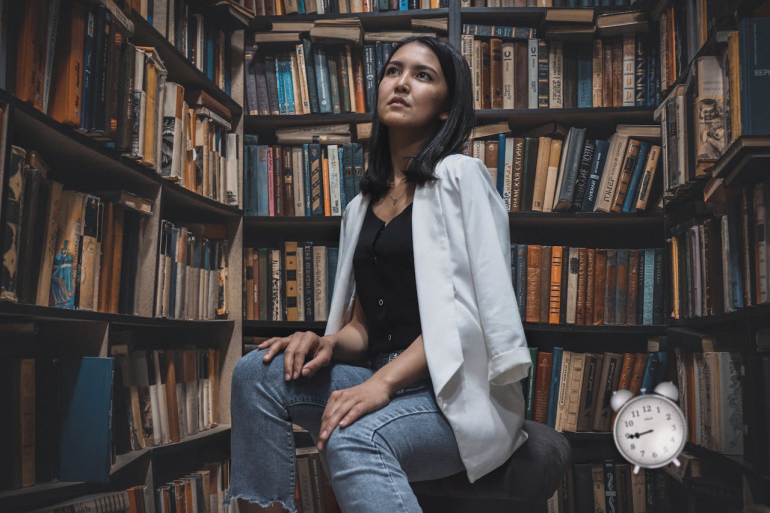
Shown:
8 h 44 min
